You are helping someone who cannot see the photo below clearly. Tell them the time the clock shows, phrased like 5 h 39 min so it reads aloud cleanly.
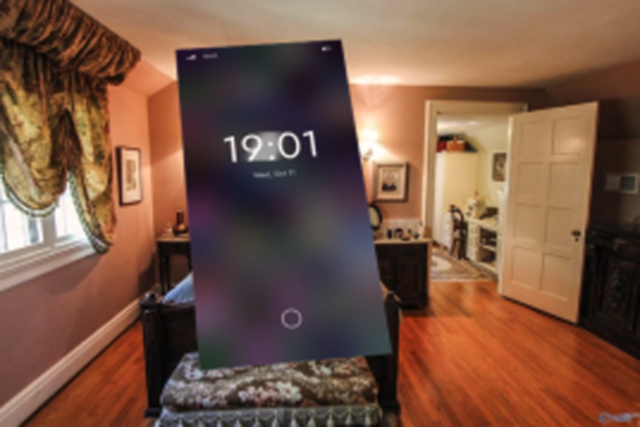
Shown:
19 h 01 min
